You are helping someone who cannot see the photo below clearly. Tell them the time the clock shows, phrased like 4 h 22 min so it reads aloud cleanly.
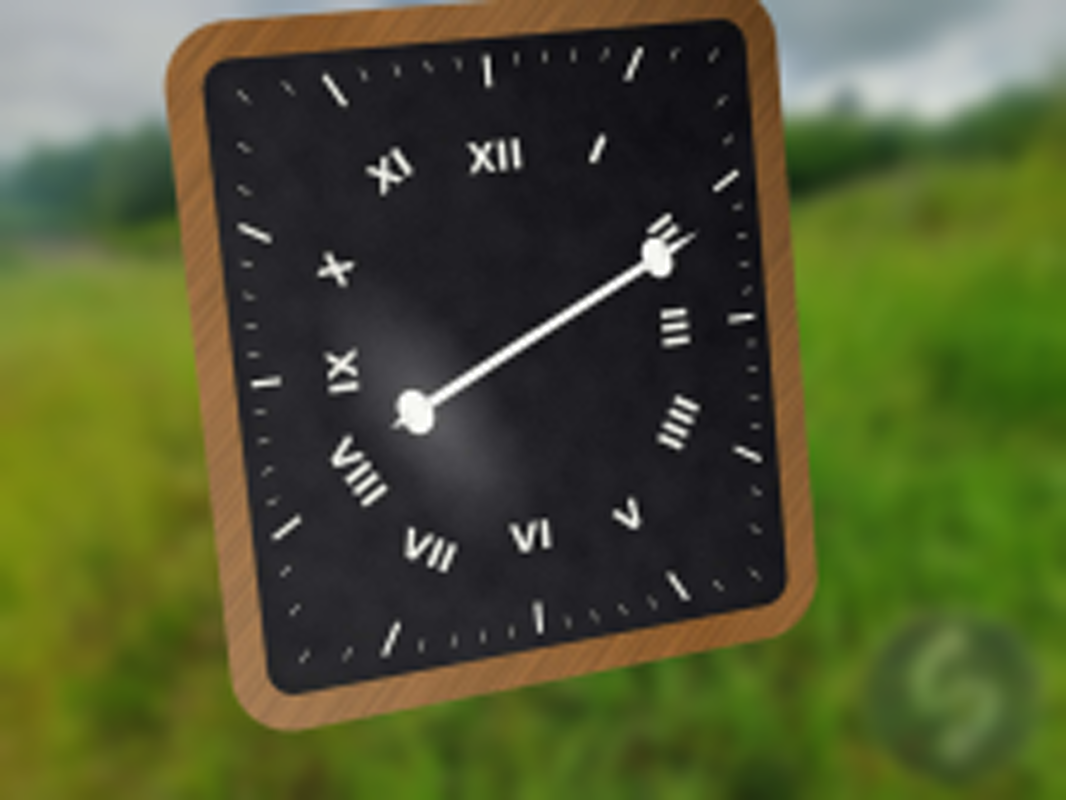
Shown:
8 h 11 min
